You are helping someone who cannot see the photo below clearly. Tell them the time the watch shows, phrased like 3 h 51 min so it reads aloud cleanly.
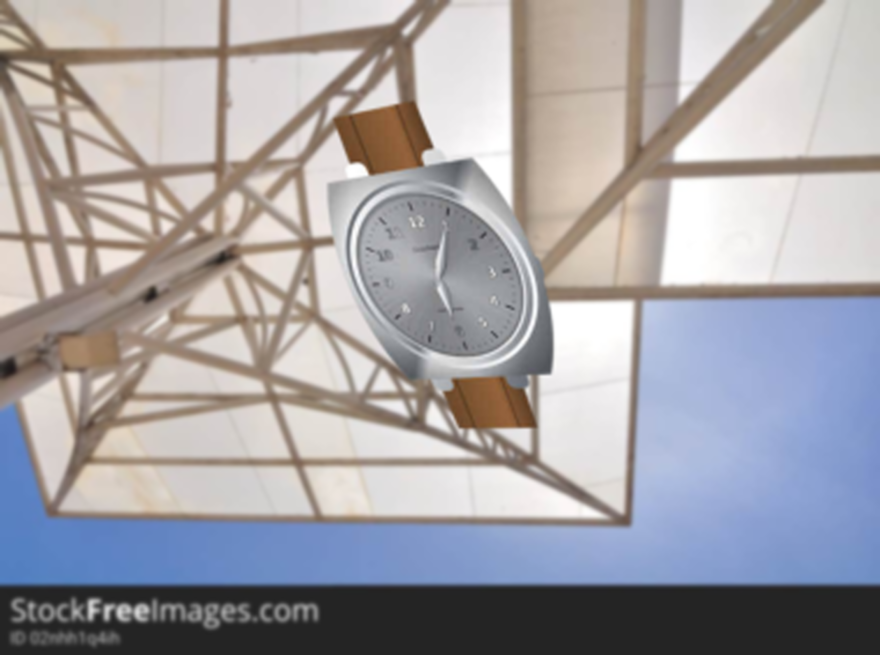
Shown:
6 h 05 min
